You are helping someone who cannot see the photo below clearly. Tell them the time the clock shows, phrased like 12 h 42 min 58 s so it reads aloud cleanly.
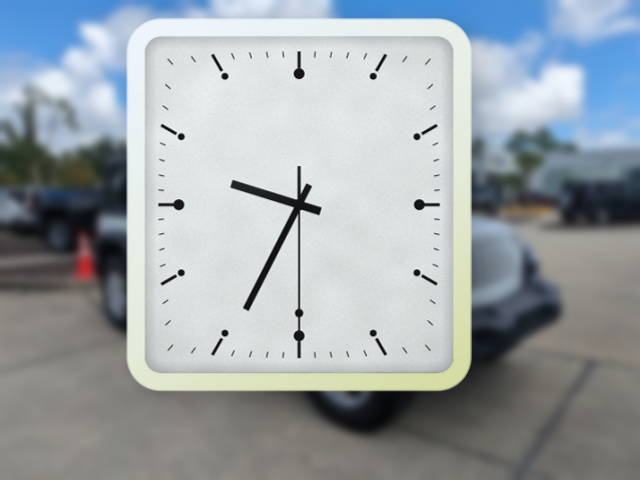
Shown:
9 h 34 min 30 s
